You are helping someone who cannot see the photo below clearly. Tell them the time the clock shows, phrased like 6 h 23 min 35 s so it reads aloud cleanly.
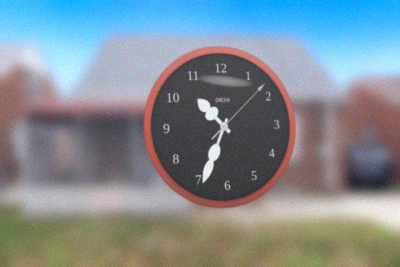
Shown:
10 h 34 min 08 s
